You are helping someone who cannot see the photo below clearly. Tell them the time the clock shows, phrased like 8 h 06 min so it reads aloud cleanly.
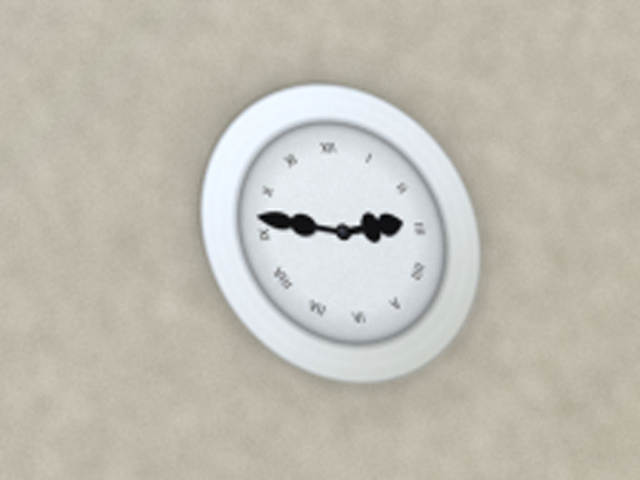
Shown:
2 h 47 min
